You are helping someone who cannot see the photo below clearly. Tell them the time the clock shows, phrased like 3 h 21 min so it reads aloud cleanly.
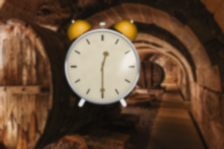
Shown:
12 h 30 min
